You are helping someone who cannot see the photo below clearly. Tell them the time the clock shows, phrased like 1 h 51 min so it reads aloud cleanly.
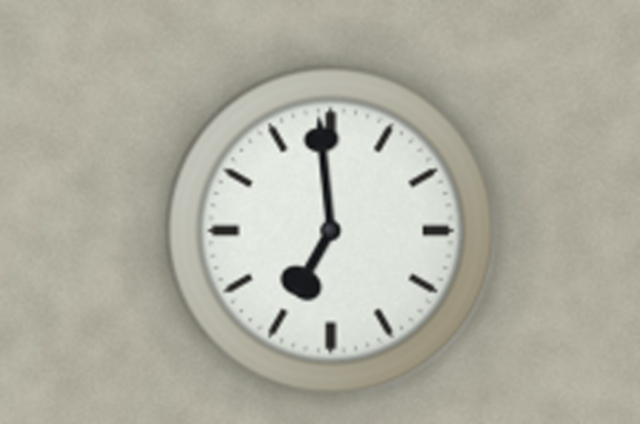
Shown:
6 h 59 min
